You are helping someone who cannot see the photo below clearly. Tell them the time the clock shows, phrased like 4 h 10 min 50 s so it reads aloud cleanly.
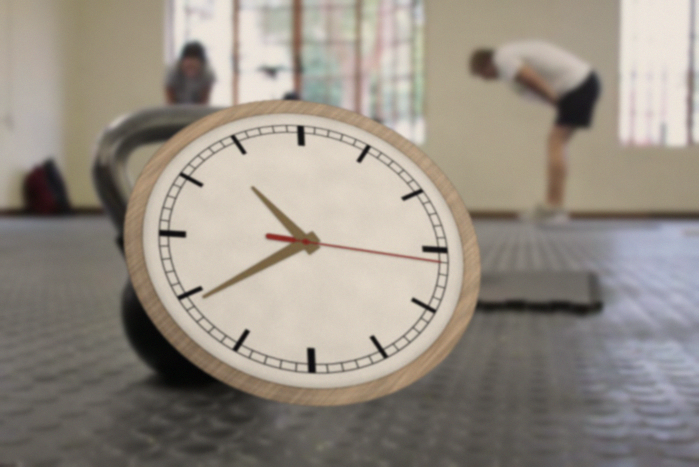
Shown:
10 h 39 min 16 s
